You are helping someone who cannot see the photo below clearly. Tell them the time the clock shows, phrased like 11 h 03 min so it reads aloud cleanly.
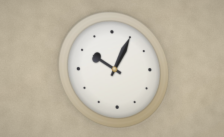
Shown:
10 h 05 min
